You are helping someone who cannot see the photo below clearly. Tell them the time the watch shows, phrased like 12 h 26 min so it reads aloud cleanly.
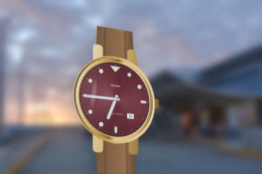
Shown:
6 h 45 min
